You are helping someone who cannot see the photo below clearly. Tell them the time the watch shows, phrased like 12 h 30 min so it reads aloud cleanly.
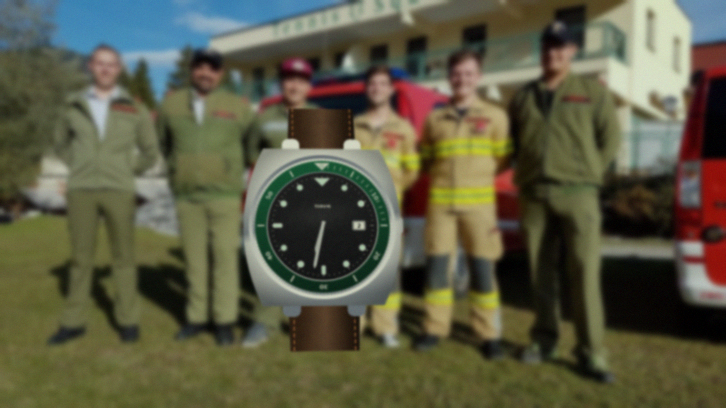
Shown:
6 h 32 min
